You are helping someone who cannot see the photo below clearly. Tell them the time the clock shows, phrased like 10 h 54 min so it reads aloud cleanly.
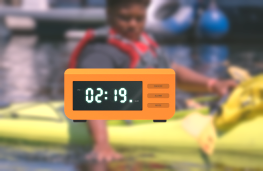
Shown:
2 h 19 min
